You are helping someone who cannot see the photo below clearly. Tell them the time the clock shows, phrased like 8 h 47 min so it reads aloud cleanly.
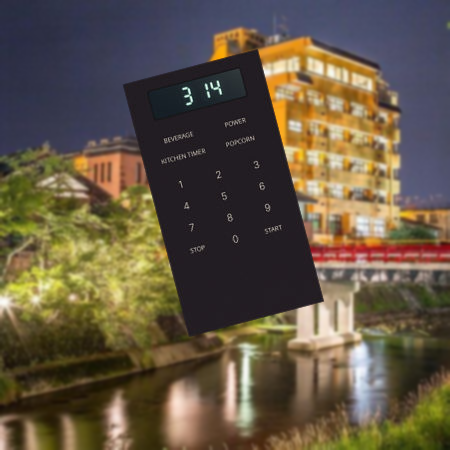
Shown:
3 h 14 min
